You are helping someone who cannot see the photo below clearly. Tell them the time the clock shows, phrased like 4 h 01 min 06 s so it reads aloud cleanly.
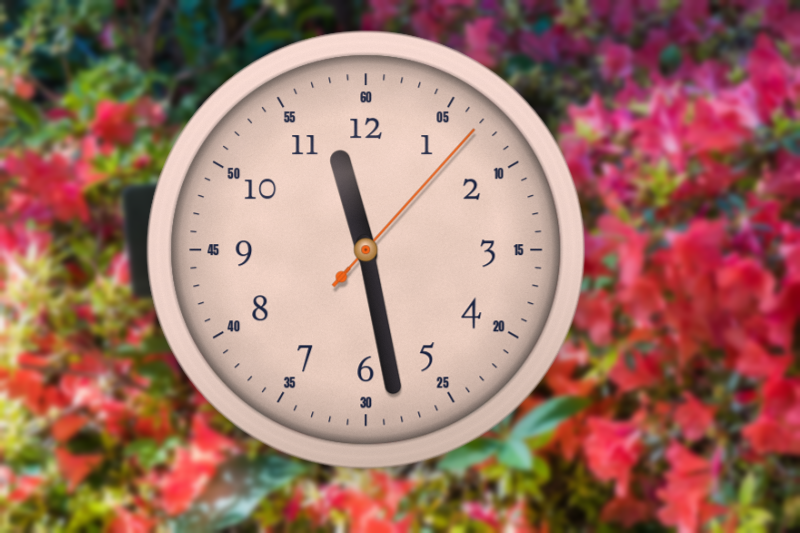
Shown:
11 h 28 min 07 s
